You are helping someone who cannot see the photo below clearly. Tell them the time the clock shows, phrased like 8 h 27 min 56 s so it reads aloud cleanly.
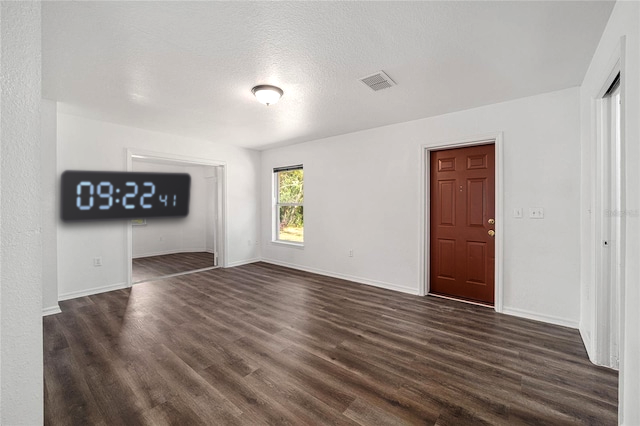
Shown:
9 h 22 min 41 s
